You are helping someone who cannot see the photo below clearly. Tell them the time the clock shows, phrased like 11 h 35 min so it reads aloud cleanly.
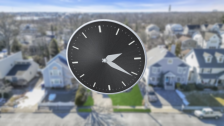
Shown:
2 h 21 min
